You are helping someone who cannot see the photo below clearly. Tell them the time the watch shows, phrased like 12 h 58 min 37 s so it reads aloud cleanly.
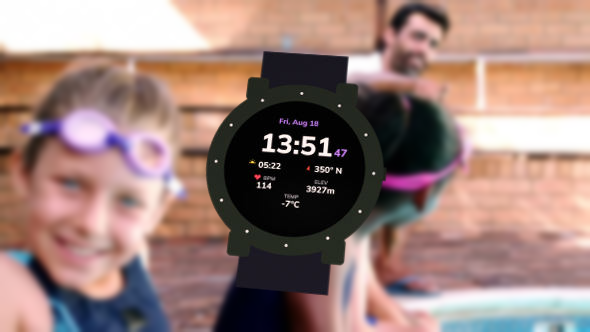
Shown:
13 h 51 min 47 s
